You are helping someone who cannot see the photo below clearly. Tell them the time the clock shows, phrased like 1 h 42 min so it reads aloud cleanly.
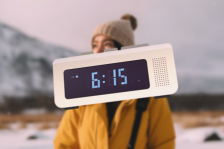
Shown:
6 h 15 min
